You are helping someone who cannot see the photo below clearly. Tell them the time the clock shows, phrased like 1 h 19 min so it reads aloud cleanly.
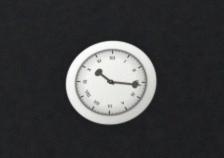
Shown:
10 h 16 min
